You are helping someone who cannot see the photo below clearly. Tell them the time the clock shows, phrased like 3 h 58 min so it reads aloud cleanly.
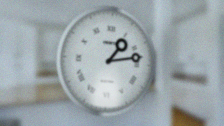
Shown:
1 h 13 min
